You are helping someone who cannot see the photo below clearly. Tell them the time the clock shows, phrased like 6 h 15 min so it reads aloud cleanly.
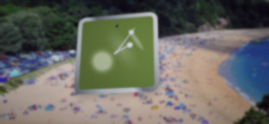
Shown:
2 h 06 min
